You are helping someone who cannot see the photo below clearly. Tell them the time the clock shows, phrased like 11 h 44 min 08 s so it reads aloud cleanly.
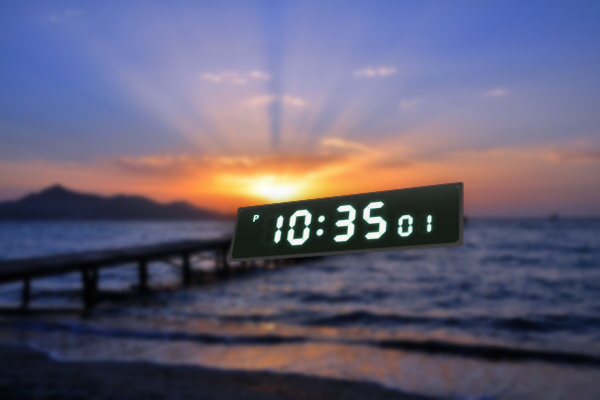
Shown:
10 h 35 min 01 s
